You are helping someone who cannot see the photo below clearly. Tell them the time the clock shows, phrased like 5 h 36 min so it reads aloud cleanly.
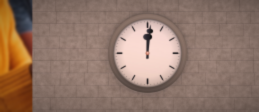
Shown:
12 h 01 min
